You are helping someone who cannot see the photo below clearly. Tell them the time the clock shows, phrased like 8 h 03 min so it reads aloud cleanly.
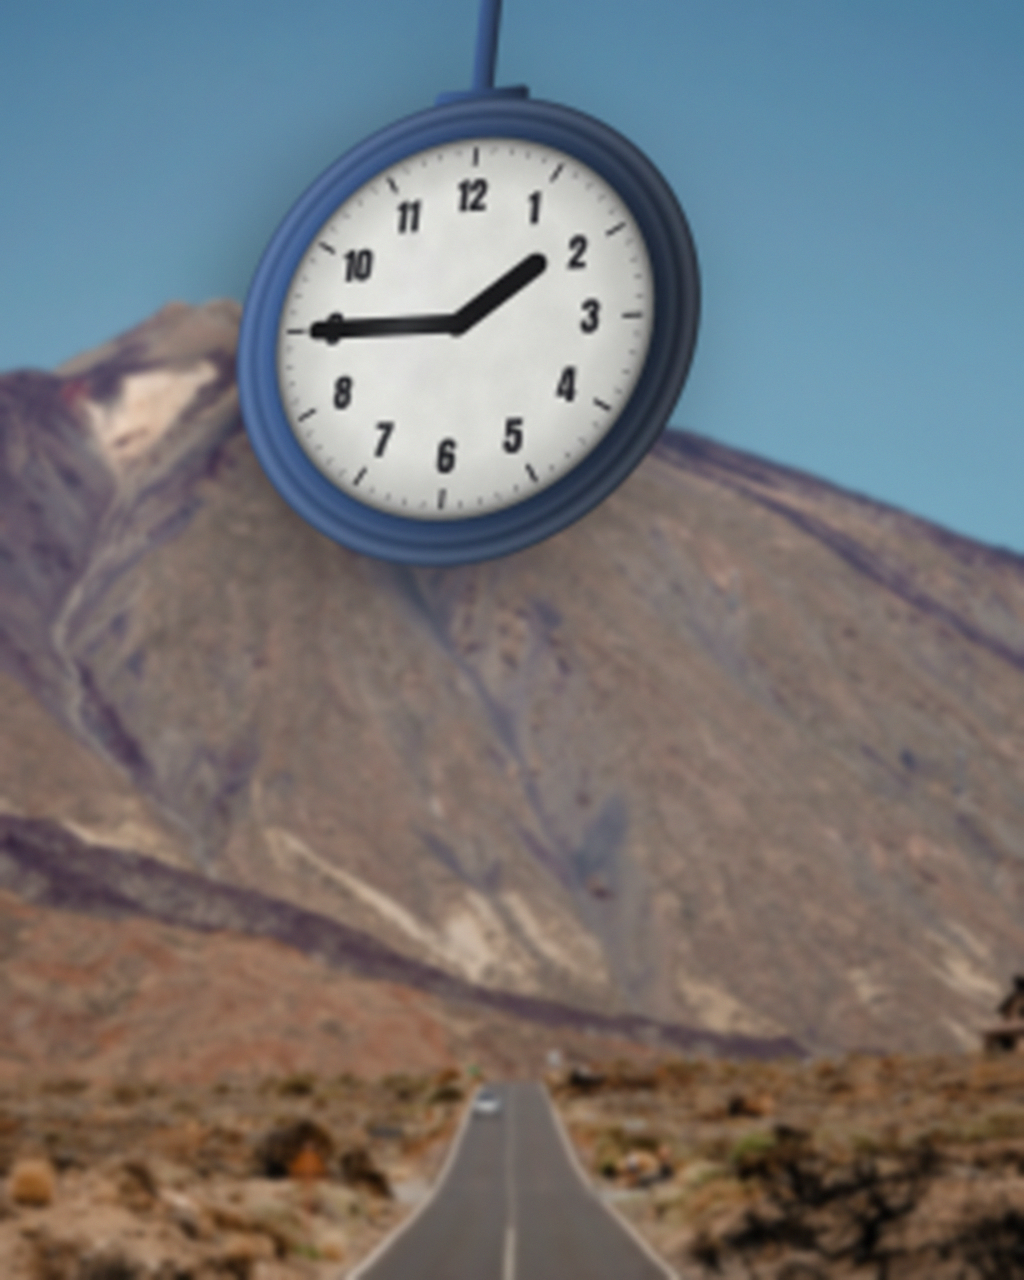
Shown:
1 h 45 min
